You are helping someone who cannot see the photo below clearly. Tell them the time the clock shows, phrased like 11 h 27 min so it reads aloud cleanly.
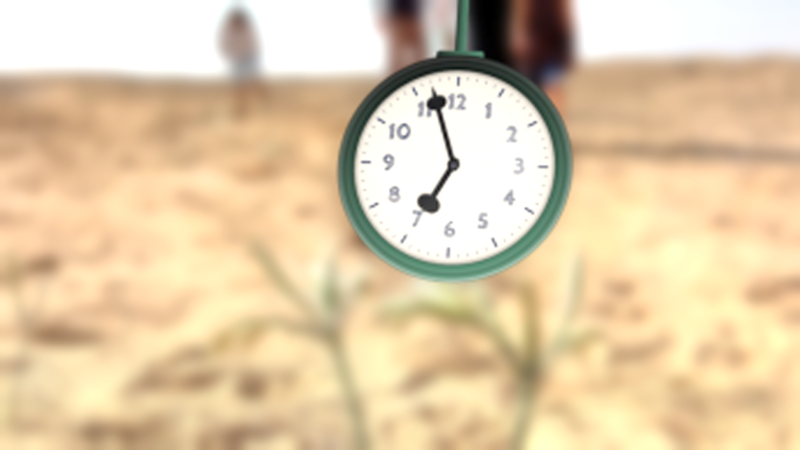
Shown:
6 h 57 min
